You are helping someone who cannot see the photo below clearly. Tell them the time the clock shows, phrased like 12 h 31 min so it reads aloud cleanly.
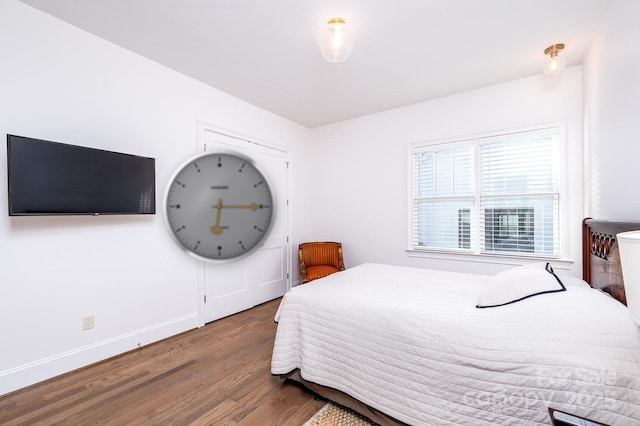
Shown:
6 h 15 min
